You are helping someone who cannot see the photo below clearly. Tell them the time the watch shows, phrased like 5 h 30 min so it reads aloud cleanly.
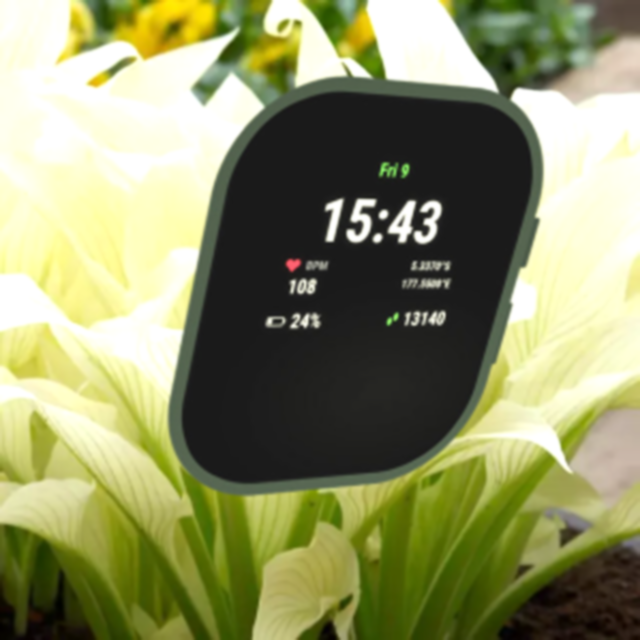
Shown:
15 h 43 min
